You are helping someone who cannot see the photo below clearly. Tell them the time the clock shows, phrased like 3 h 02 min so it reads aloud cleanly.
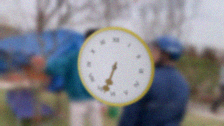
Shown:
6 h 33 min
